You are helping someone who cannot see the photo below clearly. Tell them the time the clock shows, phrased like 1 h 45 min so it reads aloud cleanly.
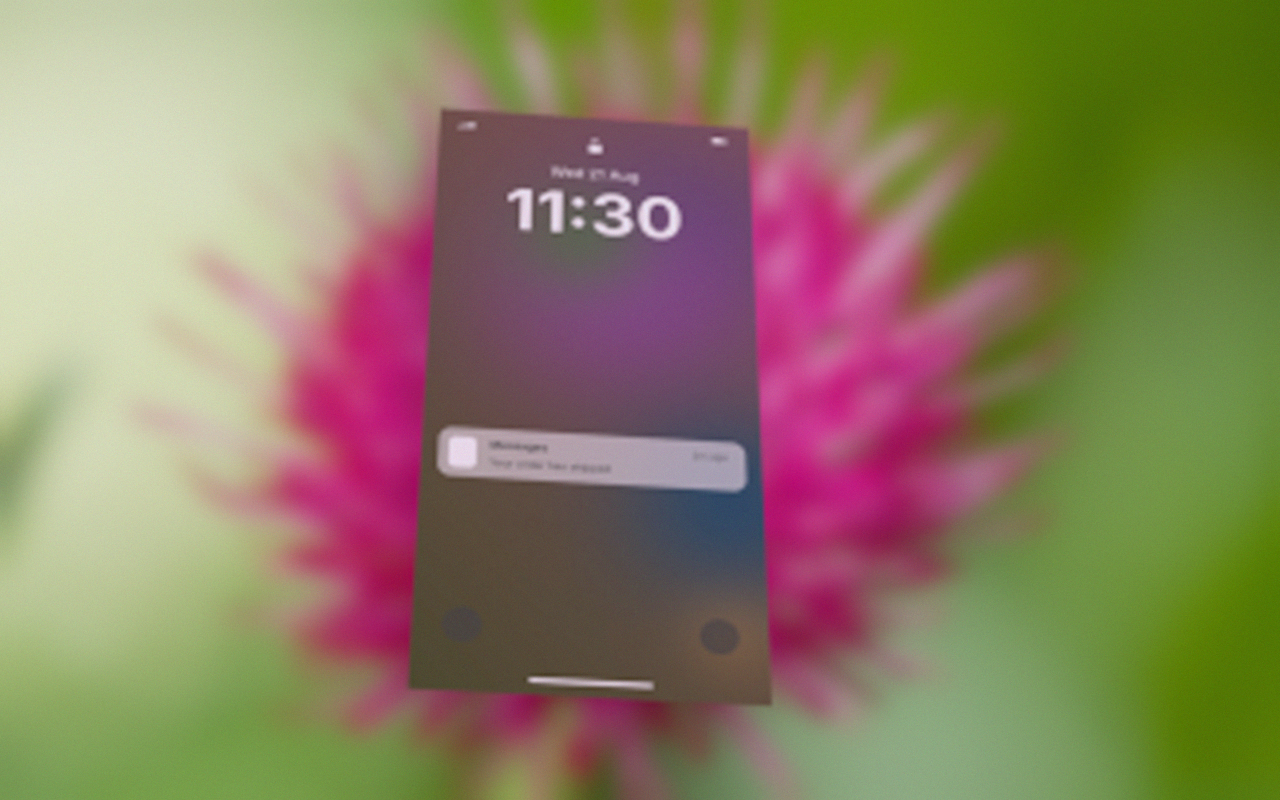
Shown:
11 h 30 min
